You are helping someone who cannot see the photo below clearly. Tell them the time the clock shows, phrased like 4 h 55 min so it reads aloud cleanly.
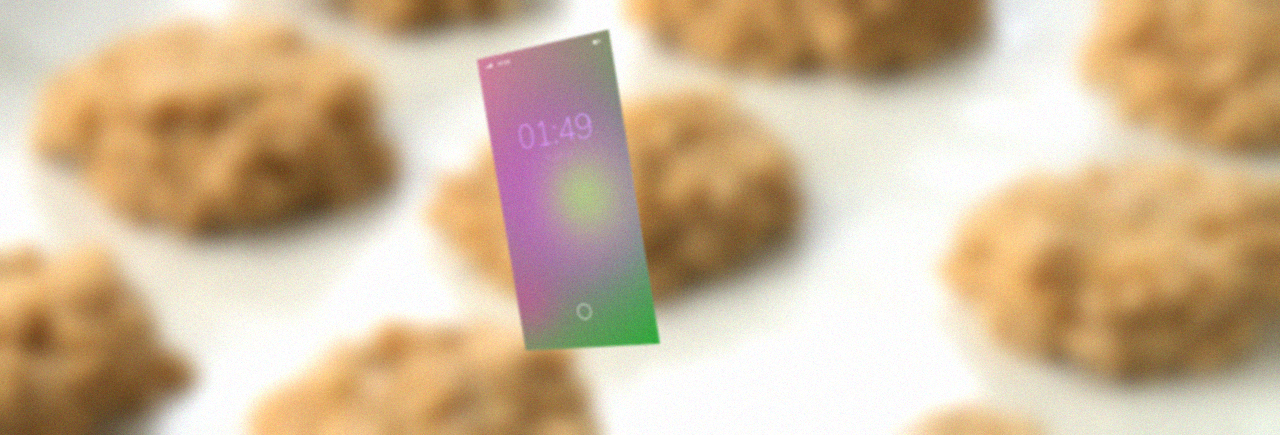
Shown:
1 h 49 min
